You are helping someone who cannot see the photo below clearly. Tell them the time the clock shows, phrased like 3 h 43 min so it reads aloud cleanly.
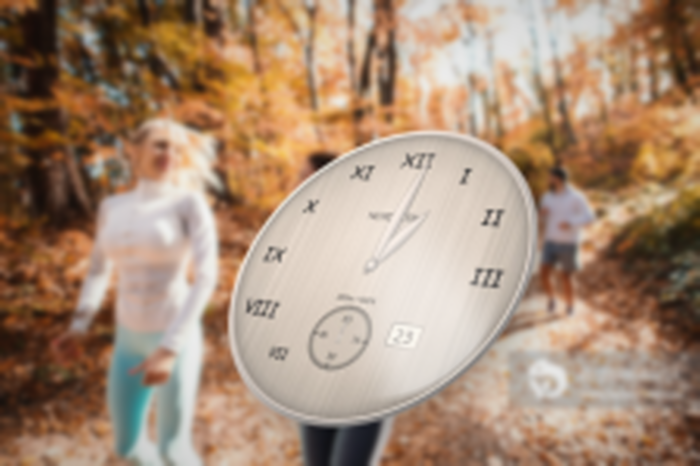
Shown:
1 h 01 min
